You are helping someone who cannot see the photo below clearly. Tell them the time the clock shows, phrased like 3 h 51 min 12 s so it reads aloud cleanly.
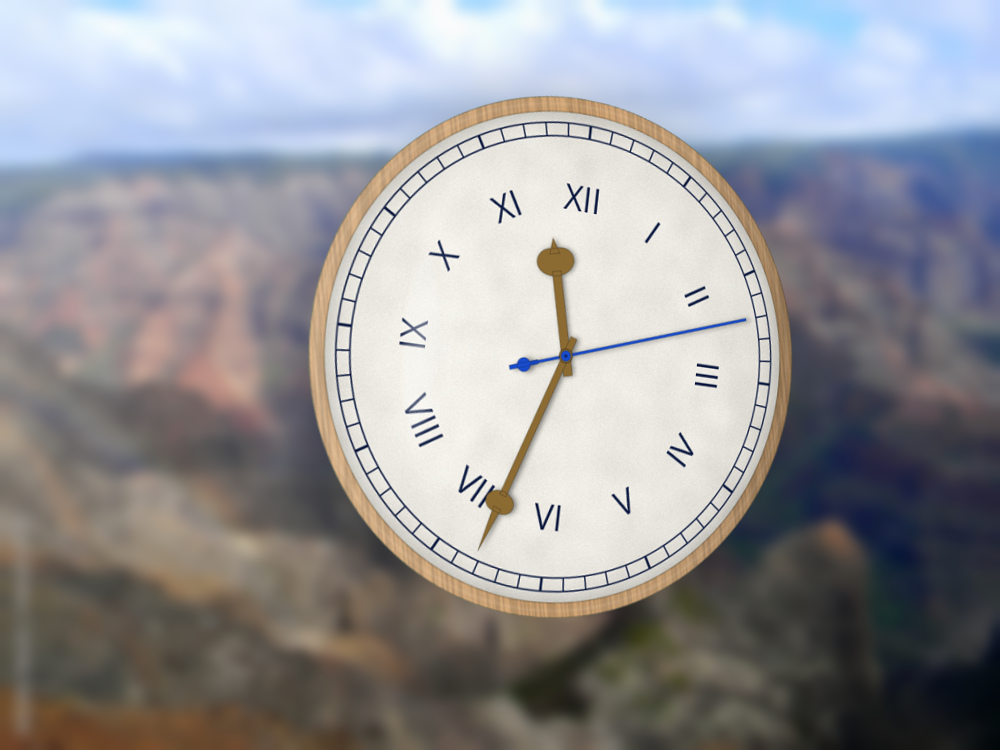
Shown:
11 h 33 min 12 s
